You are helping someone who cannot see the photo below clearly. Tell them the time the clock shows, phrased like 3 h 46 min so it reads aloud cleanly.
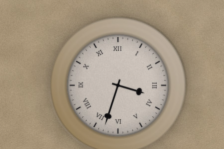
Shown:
3 h 33 min
